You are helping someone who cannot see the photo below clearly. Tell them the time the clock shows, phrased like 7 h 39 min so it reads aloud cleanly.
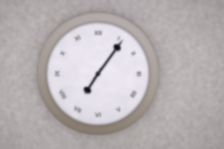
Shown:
7 h 06 min
